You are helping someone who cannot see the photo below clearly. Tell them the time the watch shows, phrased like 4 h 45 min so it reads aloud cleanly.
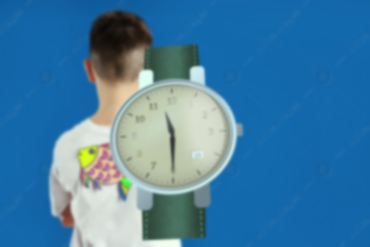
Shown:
11 h 30 min
